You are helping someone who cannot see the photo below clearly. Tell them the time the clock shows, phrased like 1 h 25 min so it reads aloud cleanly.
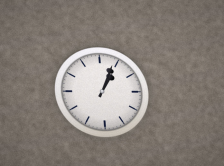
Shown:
1 h 04 min
